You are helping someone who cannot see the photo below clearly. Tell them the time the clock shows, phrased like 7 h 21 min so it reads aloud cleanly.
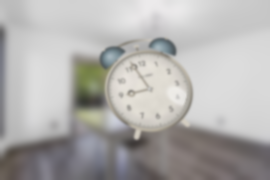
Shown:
8 h 57 min
